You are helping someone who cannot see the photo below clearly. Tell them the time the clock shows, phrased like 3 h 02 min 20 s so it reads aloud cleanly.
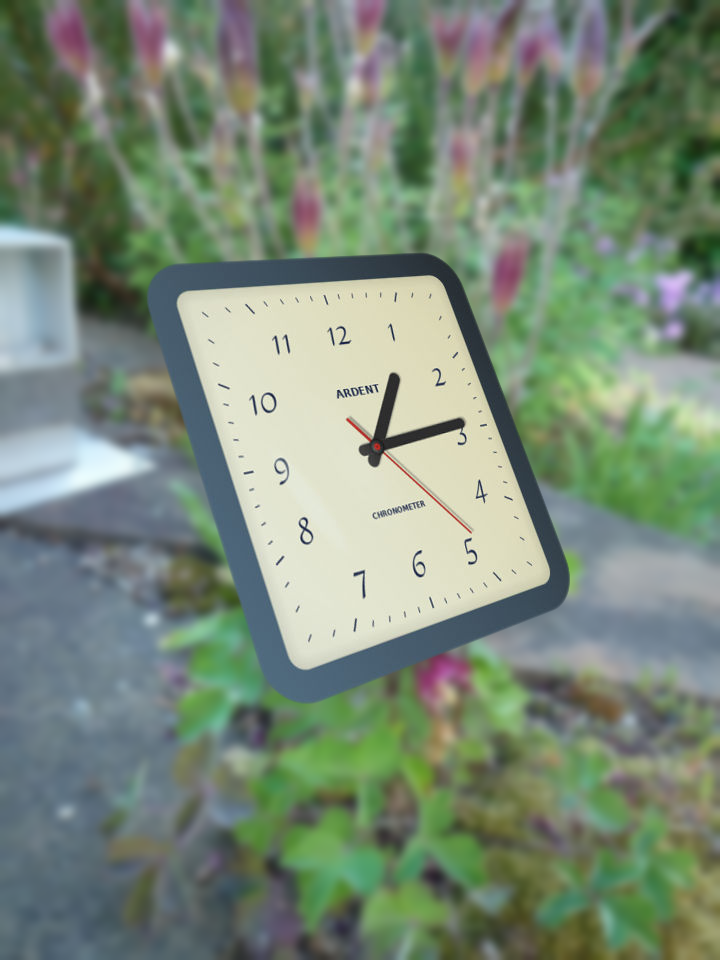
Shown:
1 h 14 min 24 s
